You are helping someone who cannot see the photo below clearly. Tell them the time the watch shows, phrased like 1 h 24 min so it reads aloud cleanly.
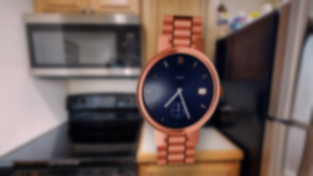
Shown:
7 h 26 min
